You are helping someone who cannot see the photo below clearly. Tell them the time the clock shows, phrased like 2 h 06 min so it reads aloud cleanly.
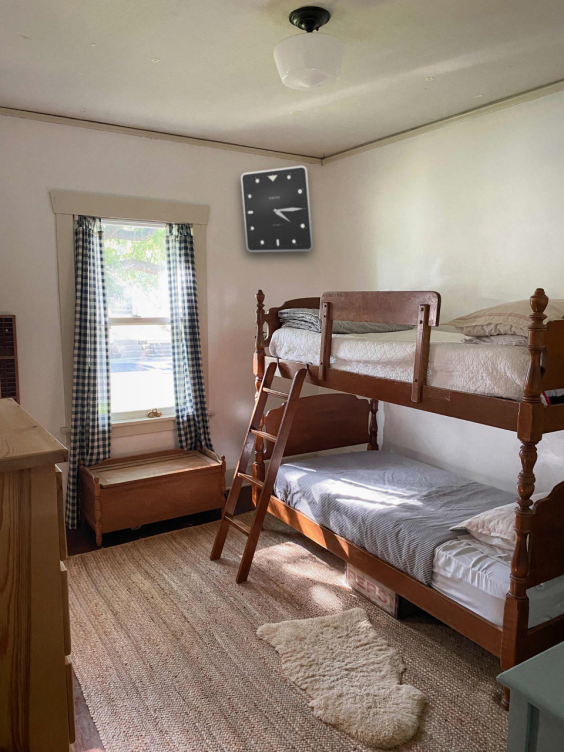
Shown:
4 h 15 min
